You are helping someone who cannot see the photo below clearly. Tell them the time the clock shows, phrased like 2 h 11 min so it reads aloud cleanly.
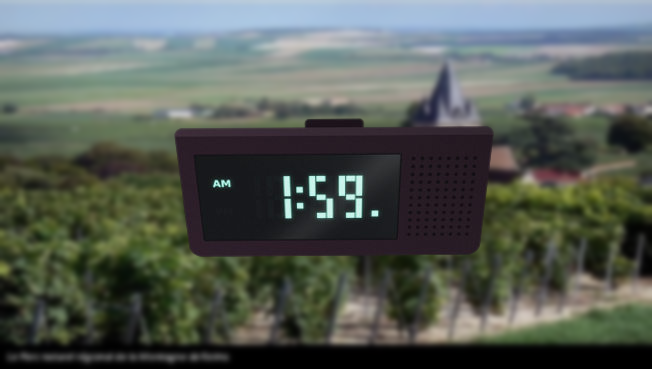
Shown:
1 h 59 min
